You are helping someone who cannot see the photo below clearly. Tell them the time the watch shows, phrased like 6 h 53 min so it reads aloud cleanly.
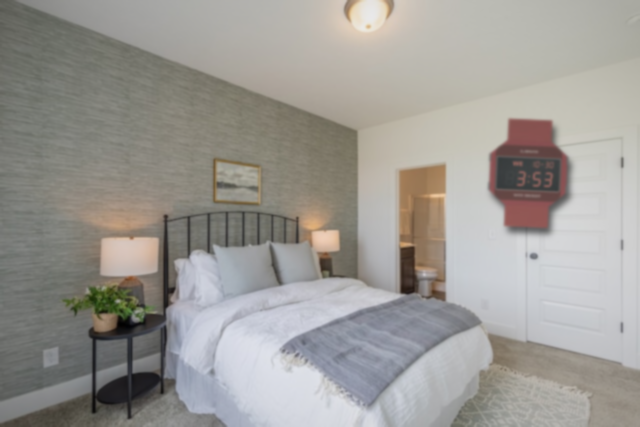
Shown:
3 h 53 min
